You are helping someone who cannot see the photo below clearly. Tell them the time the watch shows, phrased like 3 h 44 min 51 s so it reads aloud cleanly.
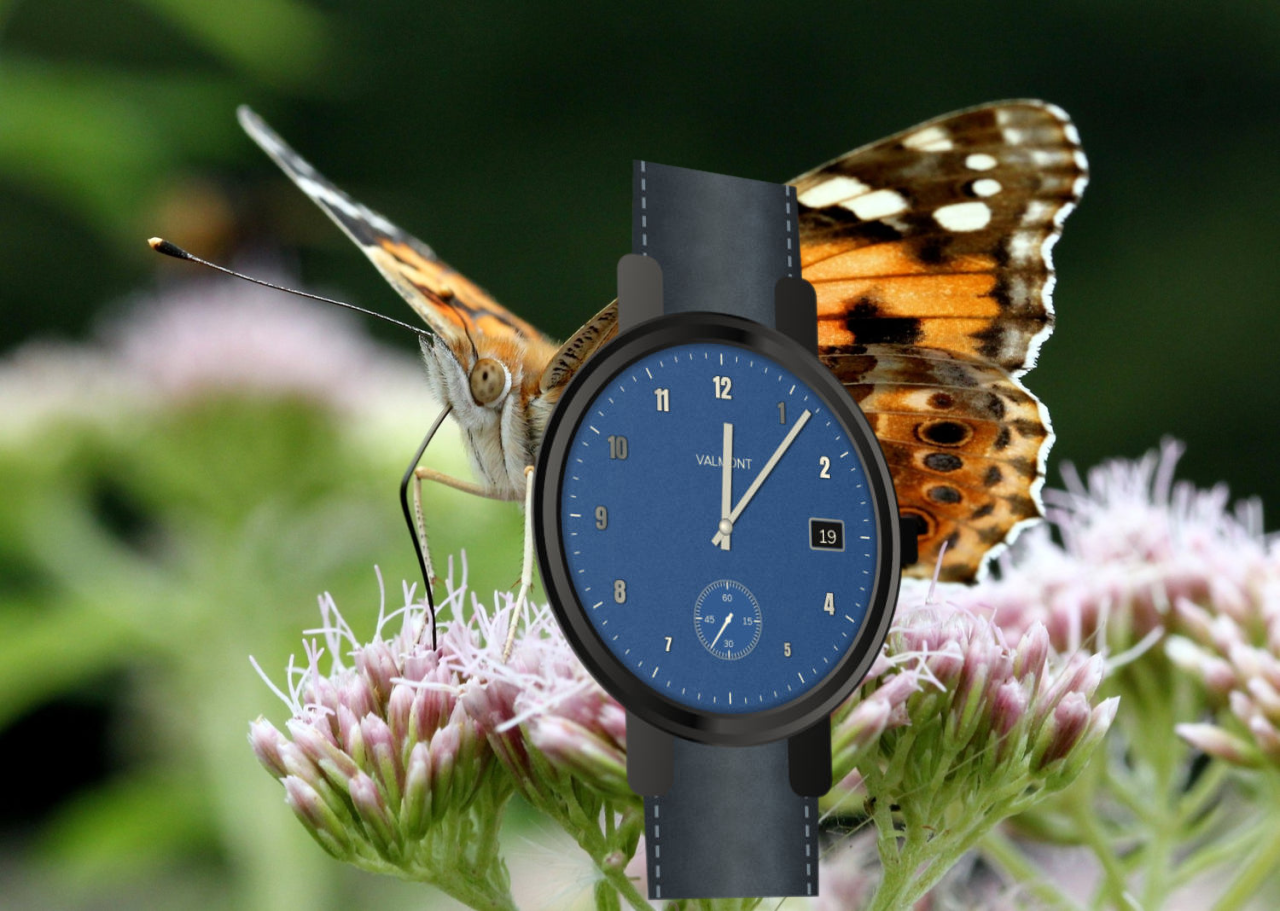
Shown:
12 h 06 min 36 s
